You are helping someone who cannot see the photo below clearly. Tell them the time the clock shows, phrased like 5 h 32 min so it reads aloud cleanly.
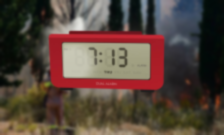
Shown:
7 h 13 min
